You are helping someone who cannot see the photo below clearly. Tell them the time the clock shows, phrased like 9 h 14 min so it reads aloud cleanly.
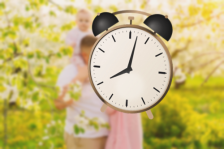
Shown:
8 h 02 min
